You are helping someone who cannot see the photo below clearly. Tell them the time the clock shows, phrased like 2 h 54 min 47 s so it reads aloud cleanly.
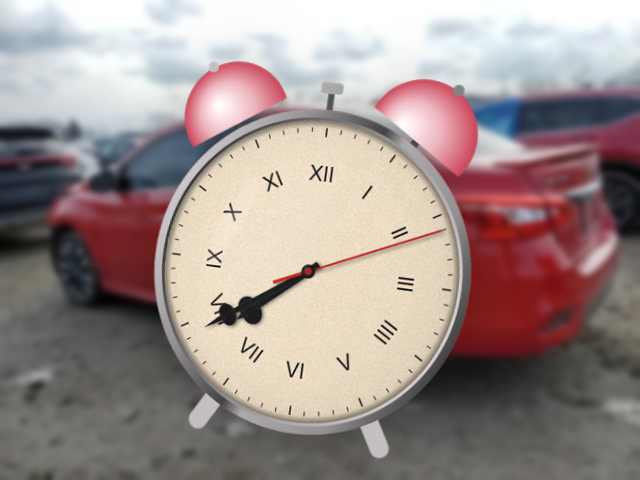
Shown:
7 h 39 min 11 s
